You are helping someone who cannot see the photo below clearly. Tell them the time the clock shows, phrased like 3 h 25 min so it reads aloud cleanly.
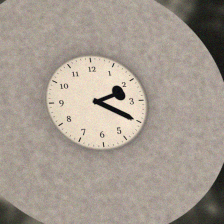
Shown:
2 h 20 min
